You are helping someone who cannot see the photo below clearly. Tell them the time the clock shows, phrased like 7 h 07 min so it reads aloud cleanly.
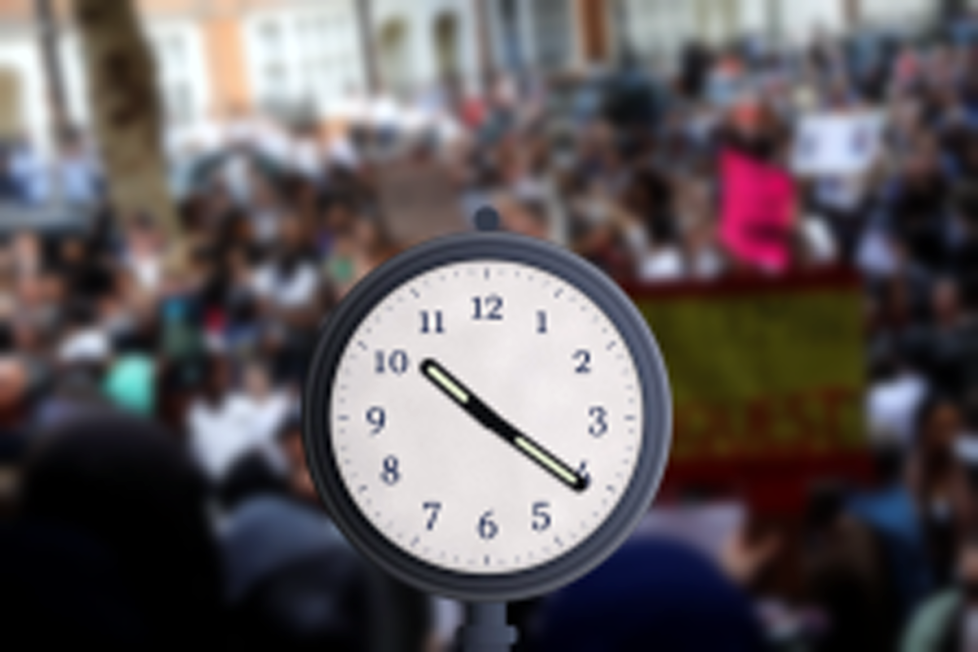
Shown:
10 h 21 min
